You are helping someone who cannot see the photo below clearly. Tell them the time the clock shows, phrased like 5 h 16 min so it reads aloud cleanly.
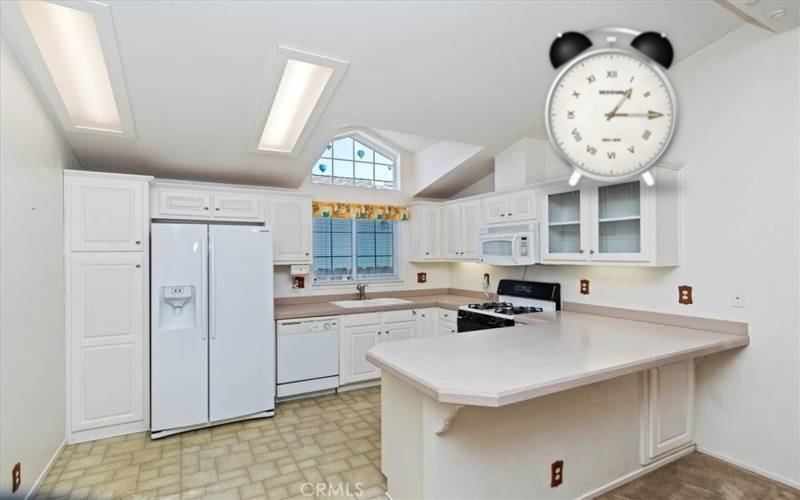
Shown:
1 h 15 min
